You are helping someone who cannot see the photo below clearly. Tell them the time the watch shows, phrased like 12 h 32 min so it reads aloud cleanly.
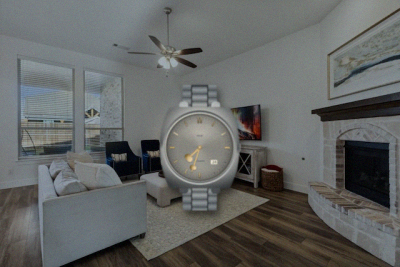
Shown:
7 h 33 min
